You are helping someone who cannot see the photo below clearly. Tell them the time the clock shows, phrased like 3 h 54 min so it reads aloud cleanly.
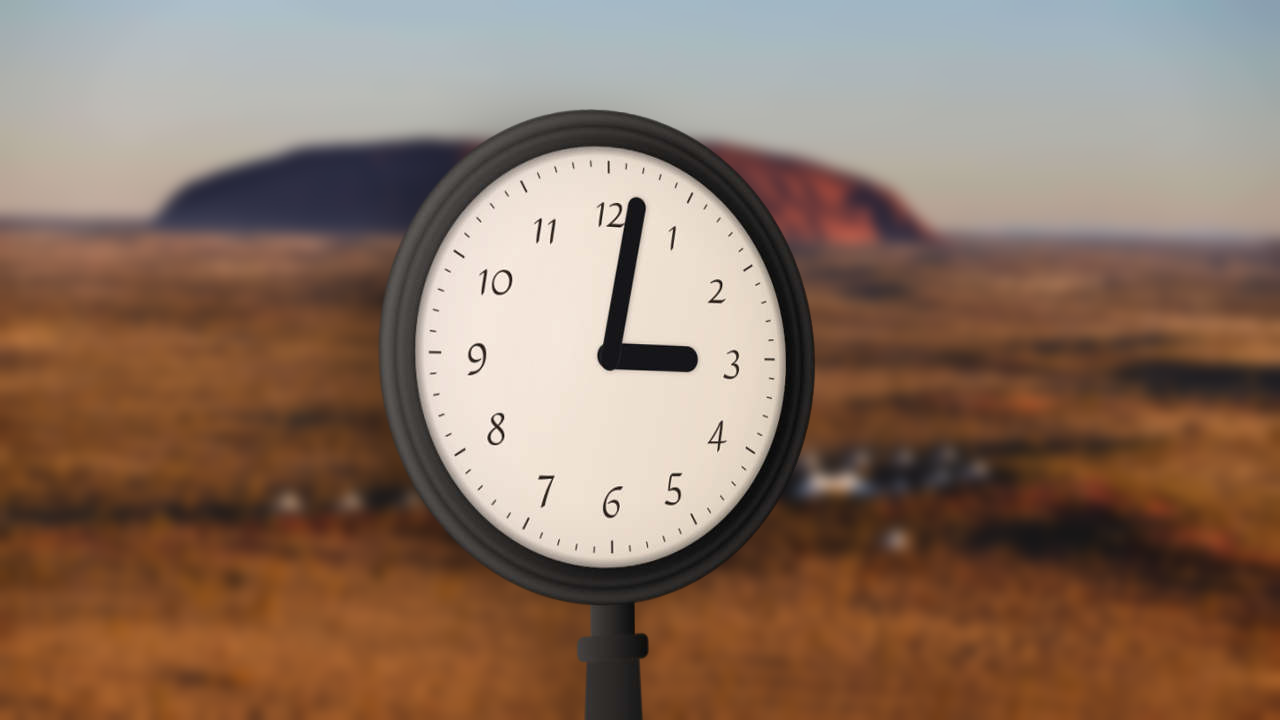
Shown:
3 h 02 min
